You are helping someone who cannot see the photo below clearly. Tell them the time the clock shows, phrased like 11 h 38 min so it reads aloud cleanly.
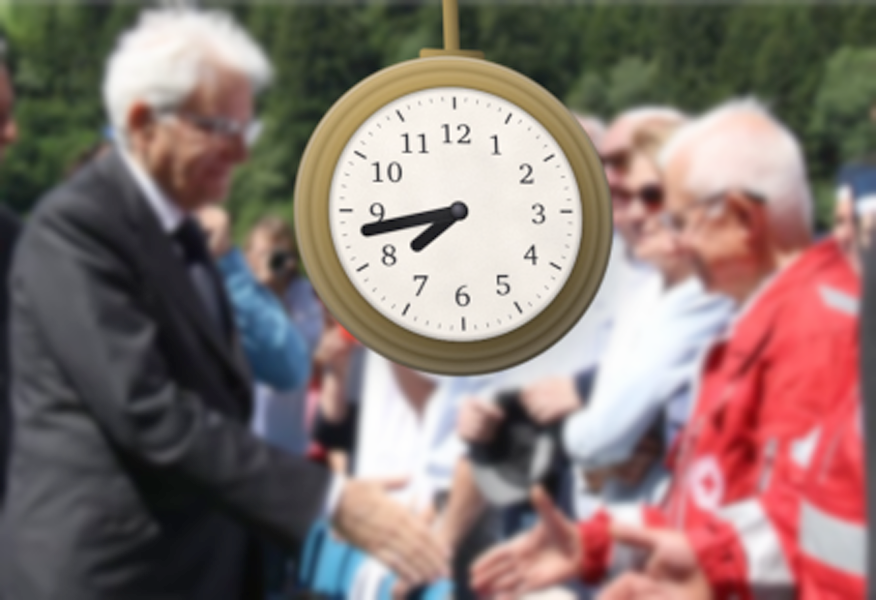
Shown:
7 h 43 min
